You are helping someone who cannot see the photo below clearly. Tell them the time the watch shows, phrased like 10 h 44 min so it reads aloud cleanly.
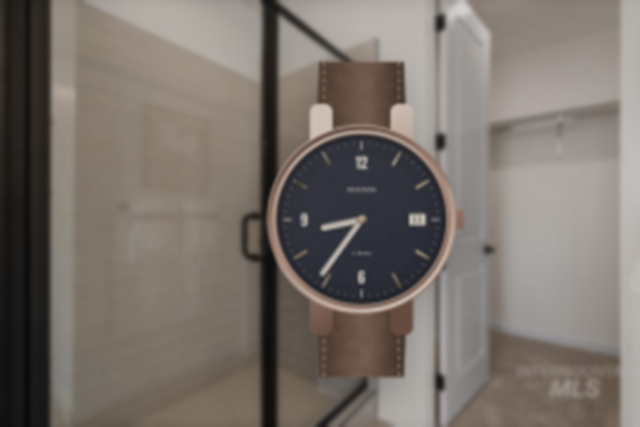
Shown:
8 h 36 min
